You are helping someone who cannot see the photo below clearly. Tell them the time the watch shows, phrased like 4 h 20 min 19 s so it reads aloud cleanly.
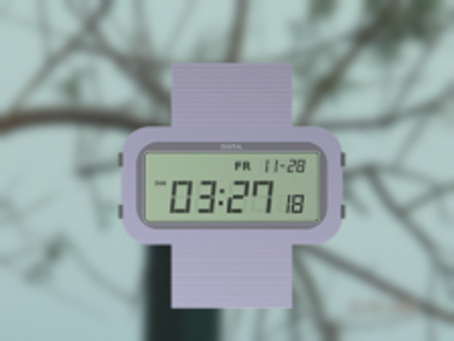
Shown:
3 h 27 min 18 s
